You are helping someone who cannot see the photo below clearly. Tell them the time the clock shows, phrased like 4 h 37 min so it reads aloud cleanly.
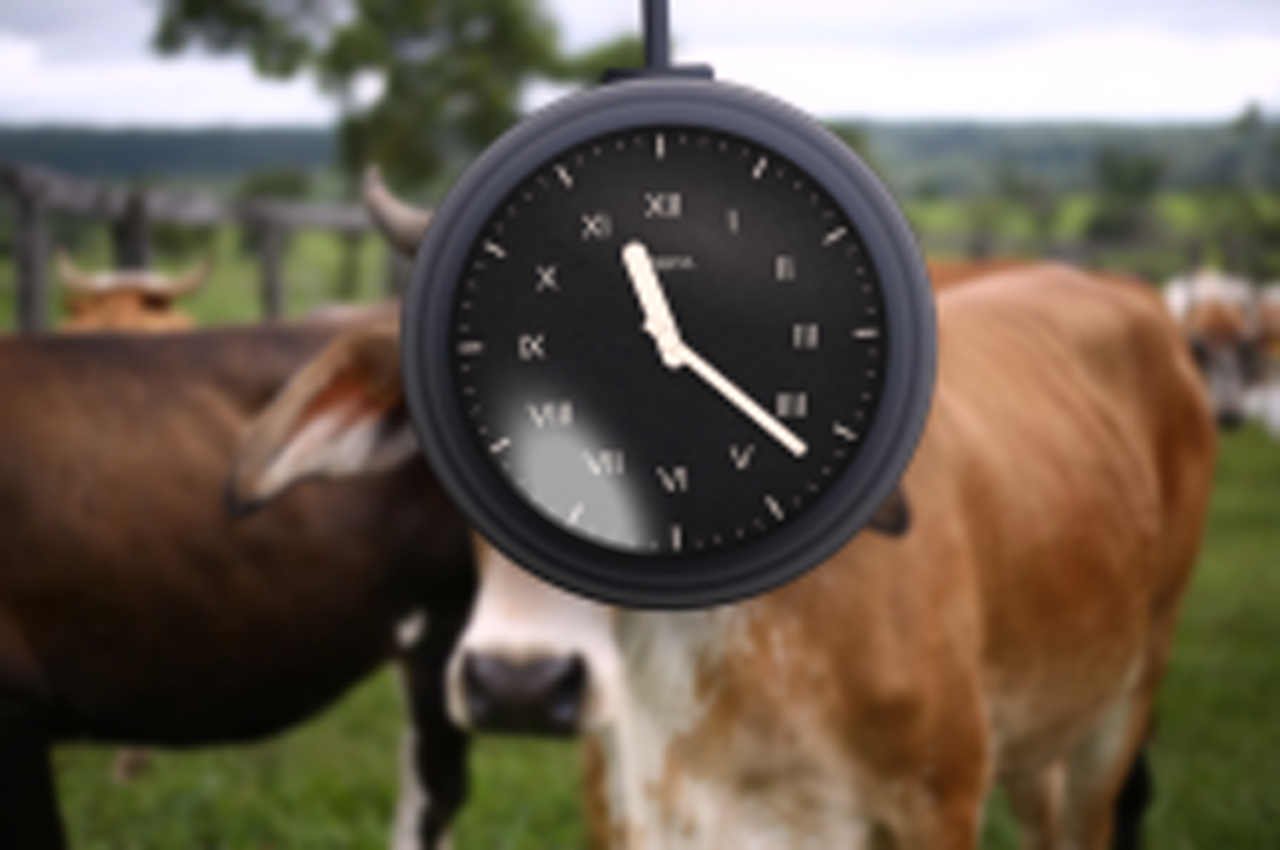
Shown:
11 h 22 min
